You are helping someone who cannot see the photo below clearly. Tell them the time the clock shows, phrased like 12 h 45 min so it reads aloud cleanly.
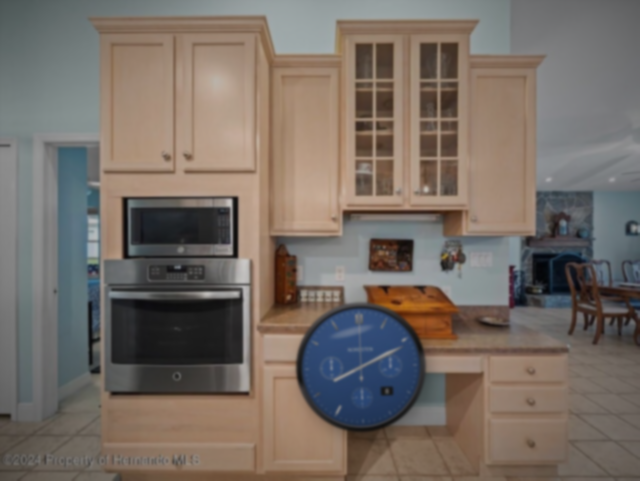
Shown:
8 h 11 min
